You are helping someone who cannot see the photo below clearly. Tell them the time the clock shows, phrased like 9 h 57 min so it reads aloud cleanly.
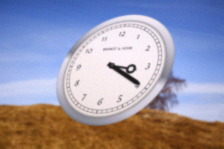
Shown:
3 h 20 min
